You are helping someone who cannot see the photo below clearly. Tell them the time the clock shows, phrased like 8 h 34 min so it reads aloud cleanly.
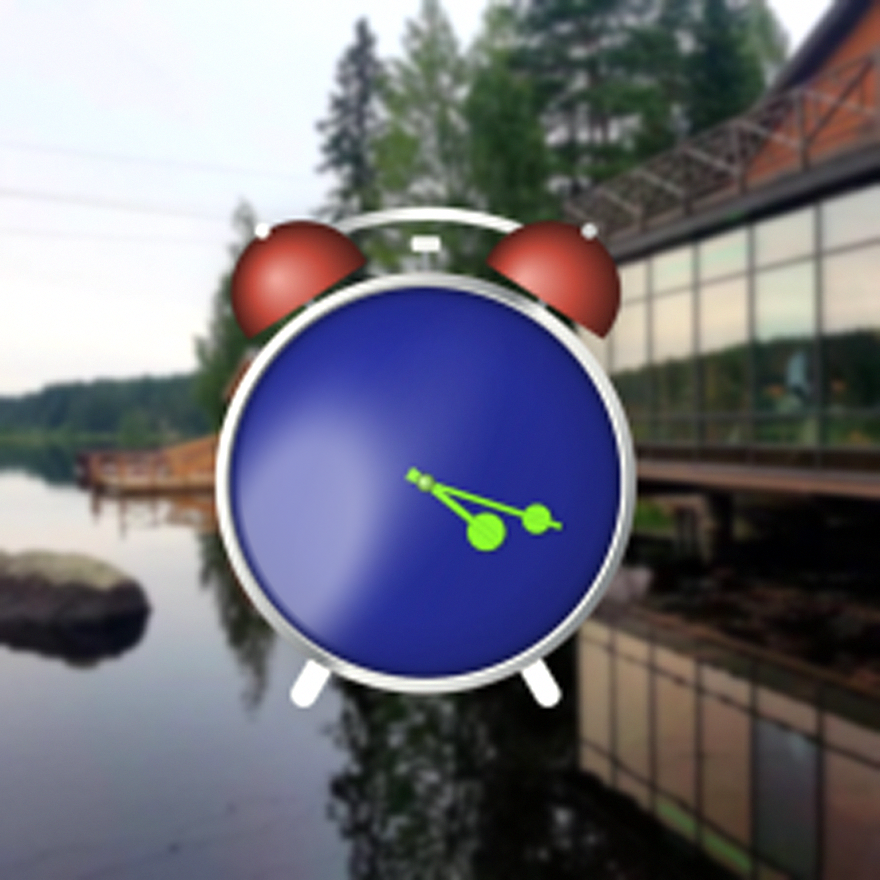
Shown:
4 h 18 min
